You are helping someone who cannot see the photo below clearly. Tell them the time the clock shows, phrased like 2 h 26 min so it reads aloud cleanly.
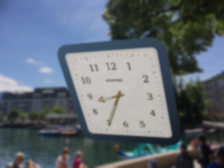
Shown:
8 h 35 min
